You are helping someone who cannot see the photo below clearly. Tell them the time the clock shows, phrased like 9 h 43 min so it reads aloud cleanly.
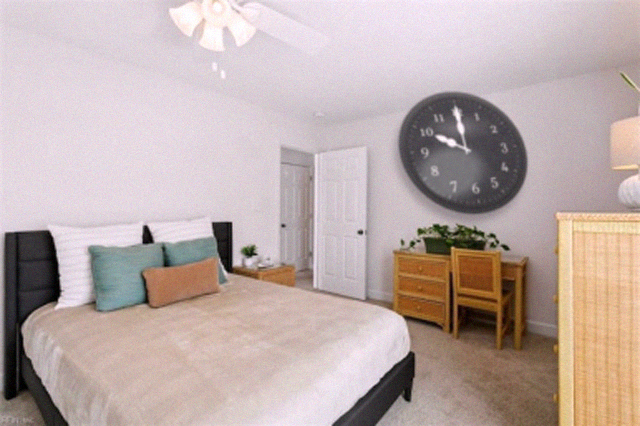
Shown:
10 h 00 min
